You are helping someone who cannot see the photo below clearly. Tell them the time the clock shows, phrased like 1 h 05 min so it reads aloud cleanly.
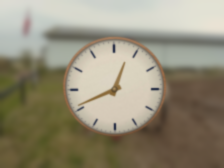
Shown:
12 h 41 min
